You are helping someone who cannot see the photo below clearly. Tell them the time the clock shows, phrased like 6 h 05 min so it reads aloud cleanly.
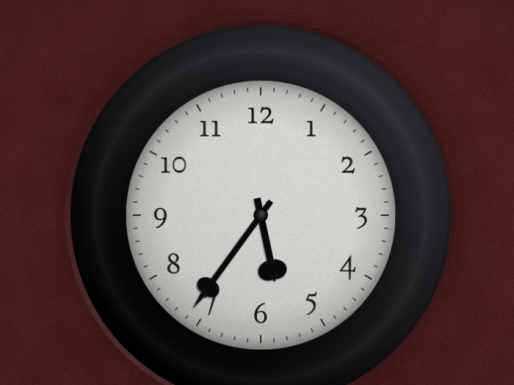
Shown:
5 h 36 min
